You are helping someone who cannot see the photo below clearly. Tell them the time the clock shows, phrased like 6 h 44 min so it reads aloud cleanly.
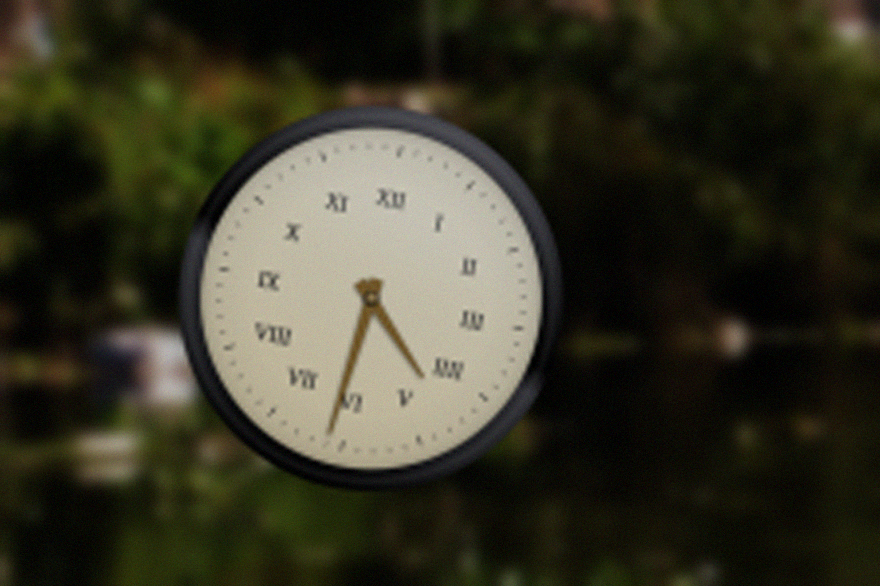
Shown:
4 h 31 min
